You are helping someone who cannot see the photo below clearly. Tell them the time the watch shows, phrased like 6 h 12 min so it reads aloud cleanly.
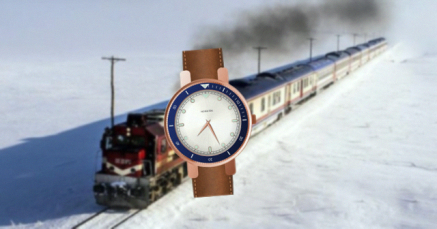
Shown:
7 h 26 min
